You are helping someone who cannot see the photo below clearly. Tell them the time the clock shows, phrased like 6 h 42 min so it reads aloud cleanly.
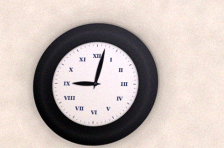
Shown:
9 h 02 min
